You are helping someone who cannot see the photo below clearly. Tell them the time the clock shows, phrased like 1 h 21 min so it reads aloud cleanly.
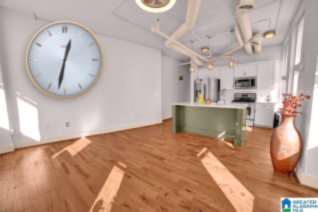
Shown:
12 h 32 min
